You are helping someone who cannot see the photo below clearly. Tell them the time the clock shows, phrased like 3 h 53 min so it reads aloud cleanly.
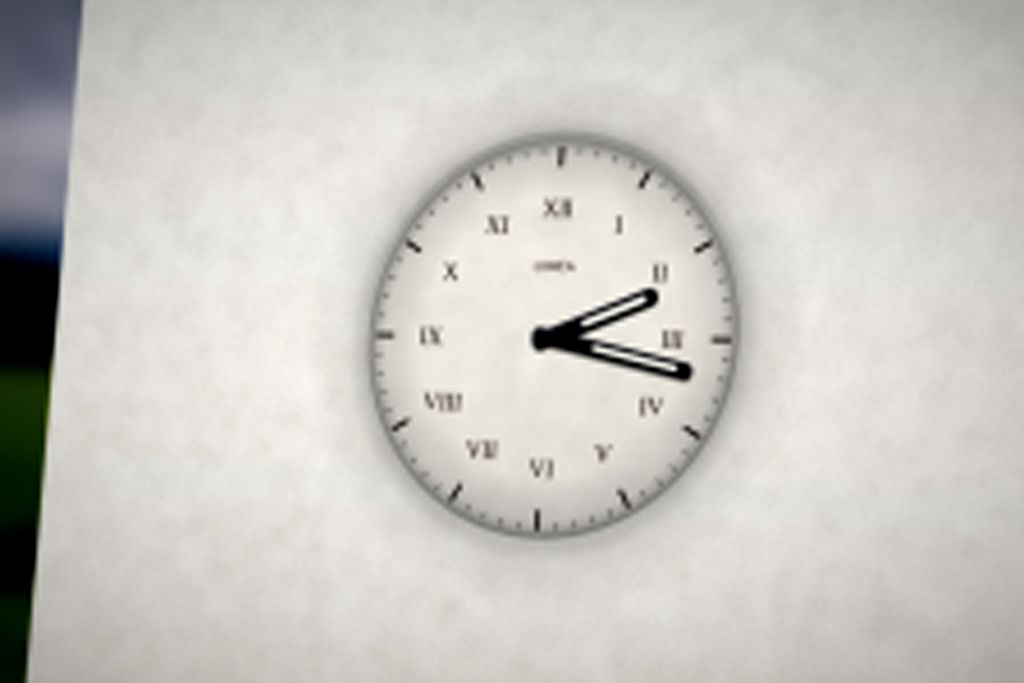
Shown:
2 h 17 min
